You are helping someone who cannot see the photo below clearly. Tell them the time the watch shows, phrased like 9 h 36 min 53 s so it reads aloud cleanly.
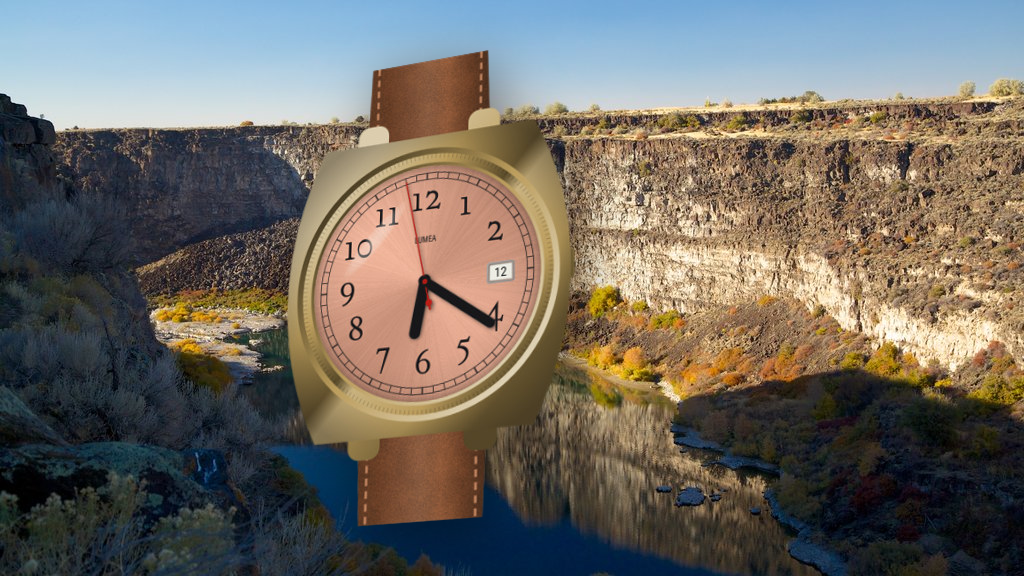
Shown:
6 h 20 min 58 s
